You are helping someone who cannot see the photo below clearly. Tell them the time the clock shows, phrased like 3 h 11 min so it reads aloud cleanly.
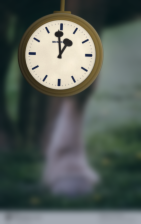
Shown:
12 h 59 min
